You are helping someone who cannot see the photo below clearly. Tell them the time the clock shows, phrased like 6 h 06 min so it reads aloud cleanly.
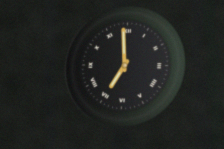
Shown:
6 h 59 min
